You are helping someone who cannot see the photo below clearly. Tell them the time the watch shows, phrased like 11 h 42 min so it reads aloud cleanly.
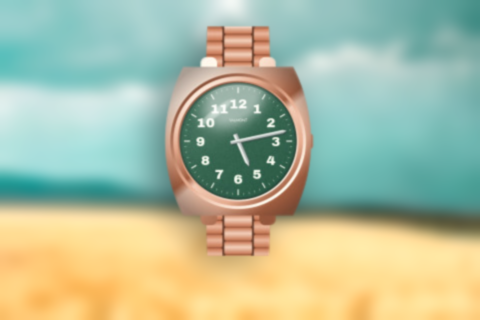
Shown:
5 h 13 min
